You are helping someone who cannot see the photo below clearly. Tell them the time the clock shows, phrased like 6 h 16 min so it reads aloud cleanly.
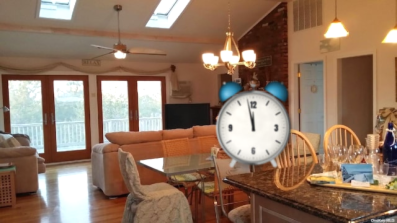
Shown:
11 h 58 min
